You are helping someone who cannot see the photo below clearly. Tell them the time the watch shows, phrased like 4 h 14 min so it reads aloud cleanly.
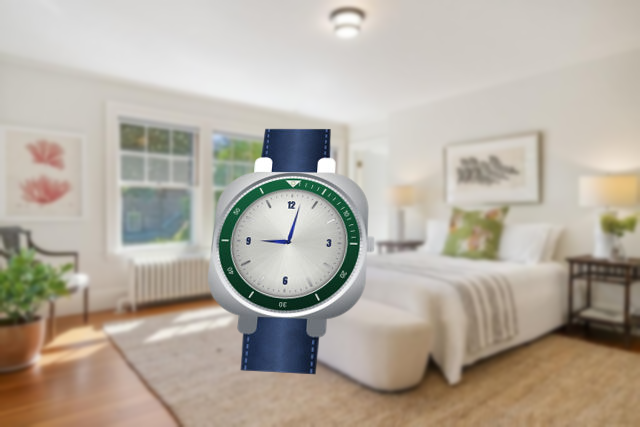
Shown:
9 h 02 min
